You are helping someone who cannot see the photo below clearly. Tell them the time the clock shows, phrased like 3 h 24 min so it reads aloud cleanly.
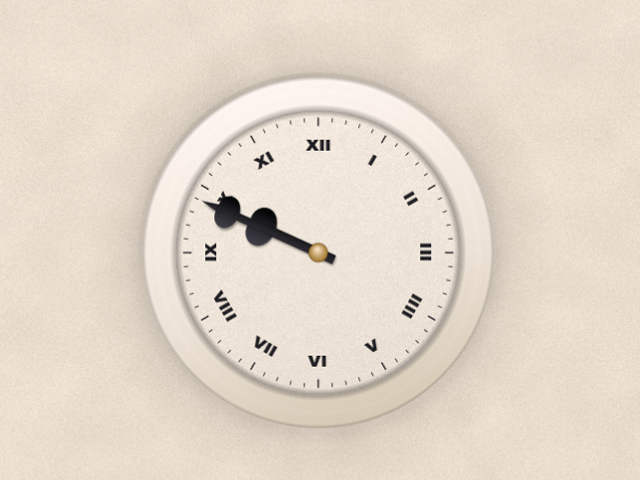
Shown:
9 h 49 min
